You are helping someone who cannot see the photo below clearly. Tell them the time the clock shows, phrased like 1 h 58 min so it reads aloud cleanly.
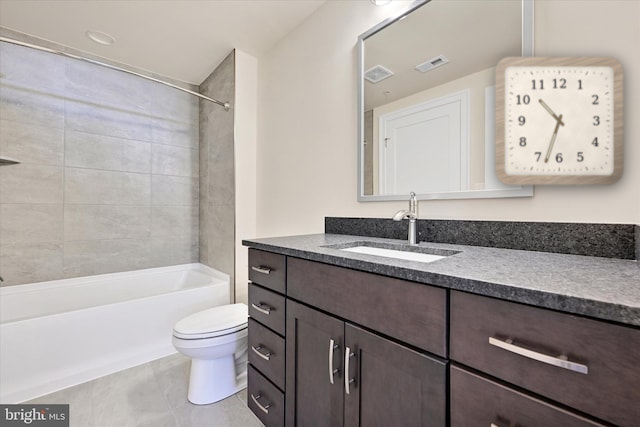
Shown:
10 h 33 min
